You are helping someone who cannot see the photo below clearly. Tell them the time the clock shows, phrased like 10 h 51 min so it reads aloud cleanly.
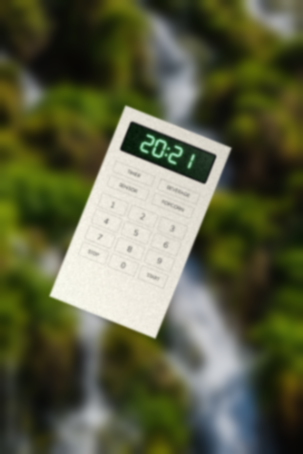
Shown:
20 h 21 min
